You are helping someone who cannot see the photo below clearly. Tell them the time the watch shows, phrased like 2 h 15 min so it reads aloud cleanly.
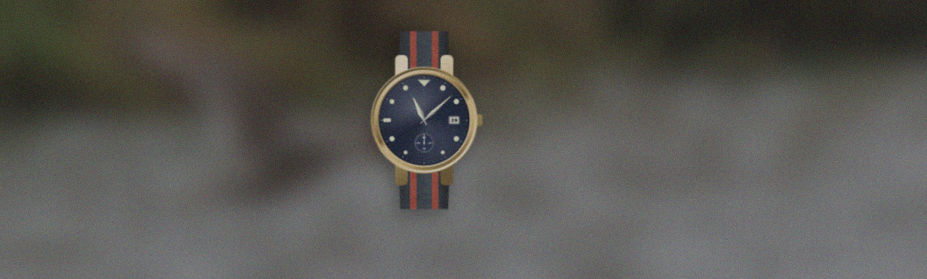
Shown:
11 h 08 min
